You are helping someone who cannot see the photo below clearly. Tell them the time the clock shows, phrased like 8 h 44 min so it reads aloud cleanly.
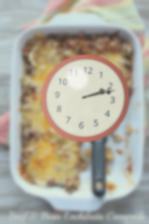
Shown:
2 h 12 min
